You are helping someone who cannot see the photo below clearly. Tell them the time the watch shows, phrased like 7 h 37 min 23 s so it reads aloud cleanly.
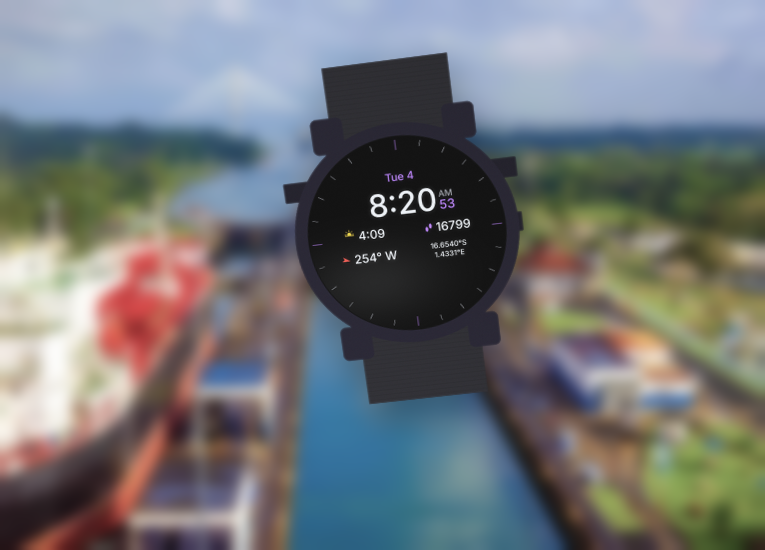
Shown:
8 h 20 min 53 s
